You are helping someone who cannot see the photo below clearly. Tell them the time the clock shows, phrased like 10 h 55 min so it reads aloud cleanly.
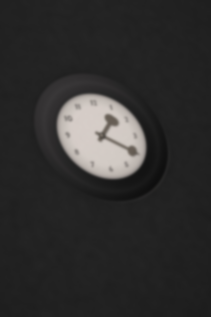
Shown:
1 h 20 min
